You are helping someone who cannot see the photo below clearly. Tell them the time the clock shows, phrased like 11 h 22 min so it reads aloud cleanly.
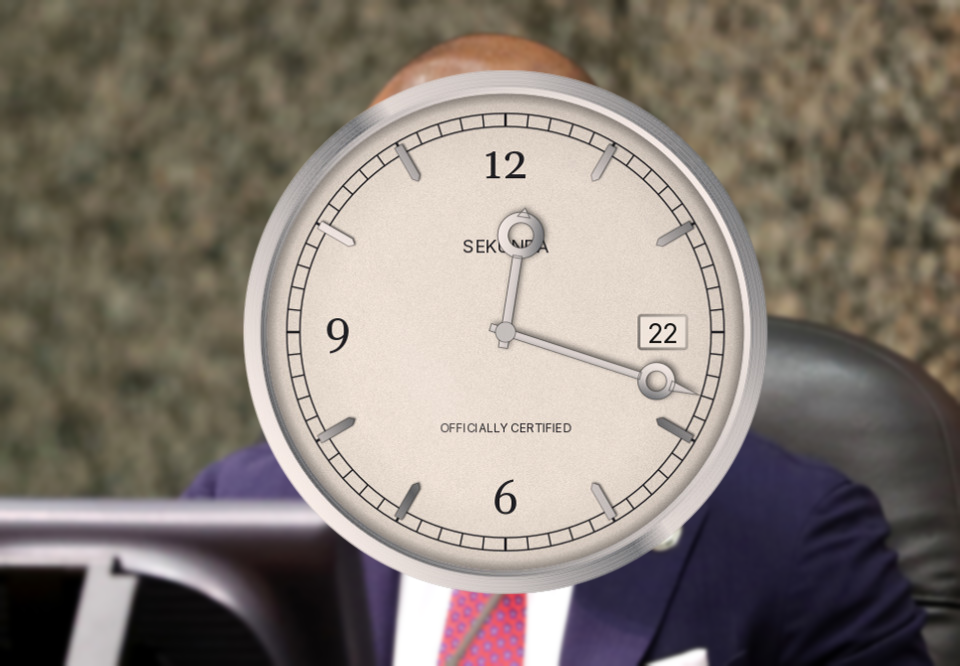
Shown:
12 h 18 min
